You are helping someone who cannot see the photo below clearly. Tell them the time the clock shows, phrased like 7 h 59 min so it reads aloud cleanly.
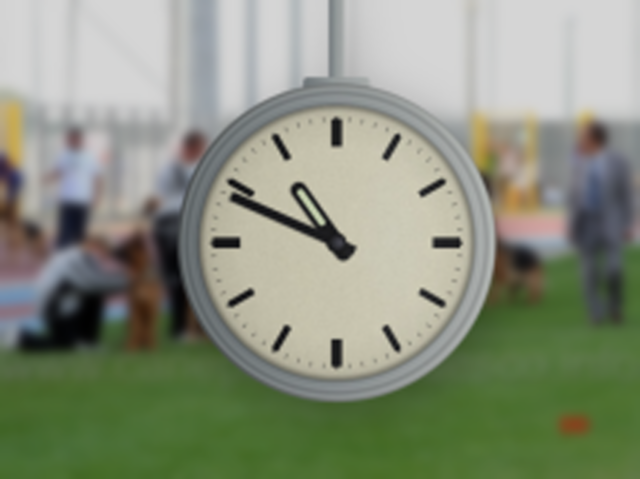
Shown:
10 h 49 min
